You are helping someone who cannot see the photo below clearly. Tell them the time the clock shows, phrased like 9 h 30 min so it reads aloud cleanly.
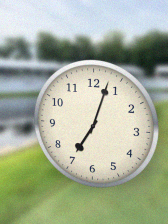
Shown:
7 h 03 min
